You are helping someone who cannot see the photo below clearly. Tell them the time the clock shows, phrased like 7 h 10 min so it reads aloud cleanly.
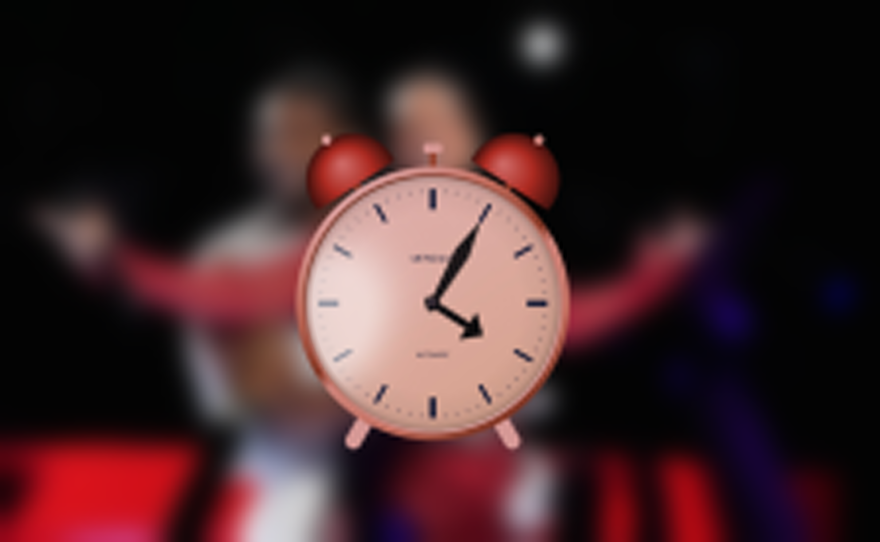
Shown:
4 h 05 min
